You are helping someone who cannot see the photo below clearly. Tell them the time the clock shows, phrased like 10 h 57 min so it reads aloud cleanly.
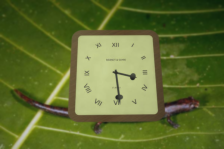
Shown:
3 h 29 min
